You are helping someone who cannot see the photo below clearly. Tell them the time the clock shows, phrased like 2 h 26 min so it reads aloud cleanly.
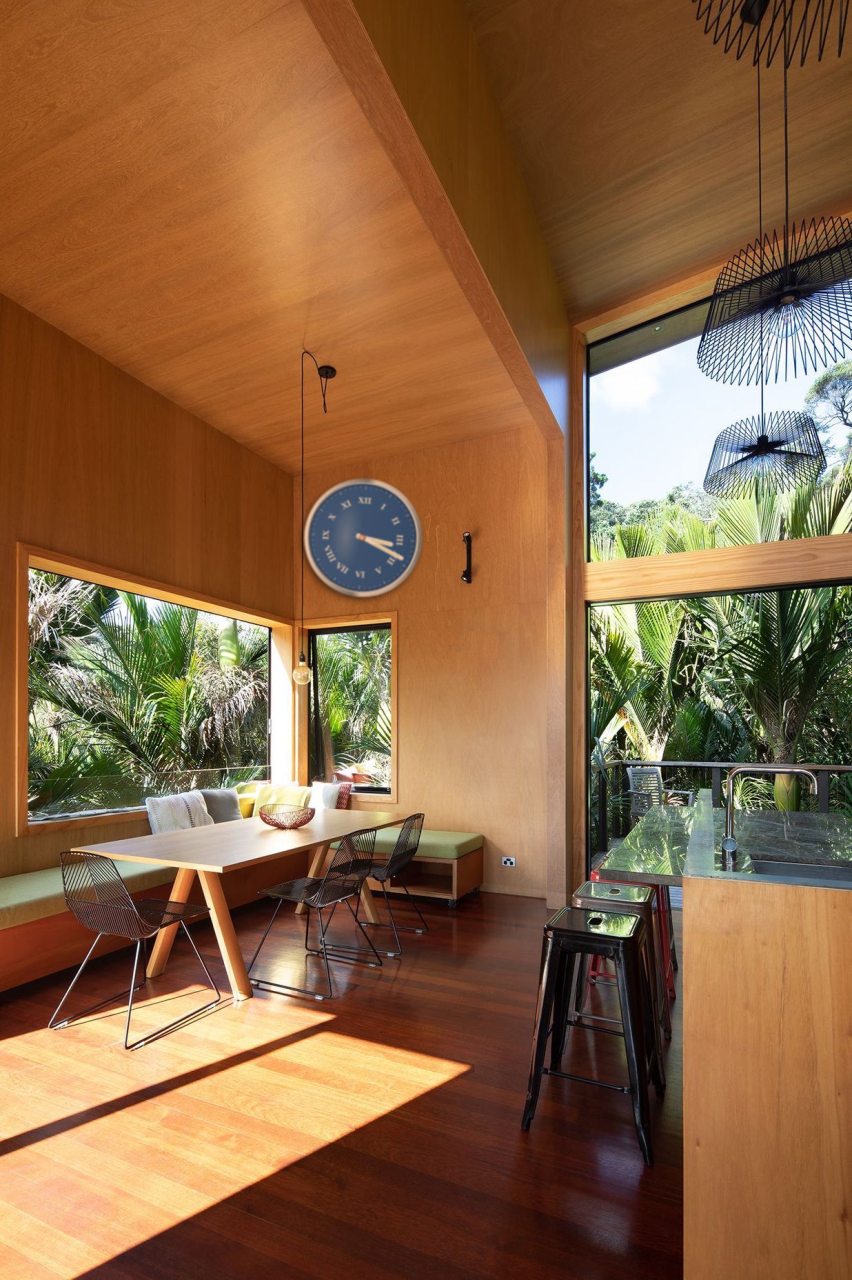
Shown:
3 h 19 min
